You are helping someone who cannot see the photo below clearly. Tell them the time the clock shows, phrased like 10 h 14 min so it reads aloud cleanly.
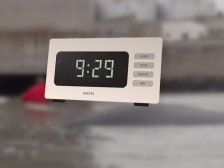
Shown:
9 h 29 min
